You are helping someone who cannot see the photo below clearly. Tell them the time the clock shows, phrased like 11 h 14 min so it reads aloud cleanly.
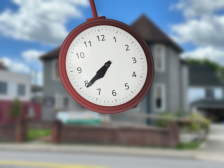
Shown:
7 h 39 min
